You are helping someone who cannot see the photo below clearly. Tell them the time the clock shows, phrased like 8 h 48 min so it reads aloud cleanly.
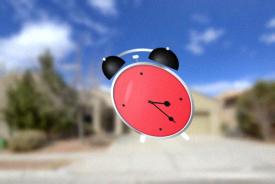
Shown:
3 h 24 min
